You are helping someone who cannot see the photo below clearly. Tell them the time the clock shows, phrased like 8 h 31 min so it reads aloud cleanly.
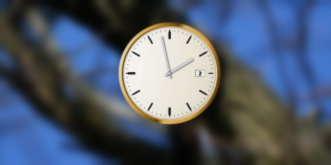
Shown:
1 h 58 min
